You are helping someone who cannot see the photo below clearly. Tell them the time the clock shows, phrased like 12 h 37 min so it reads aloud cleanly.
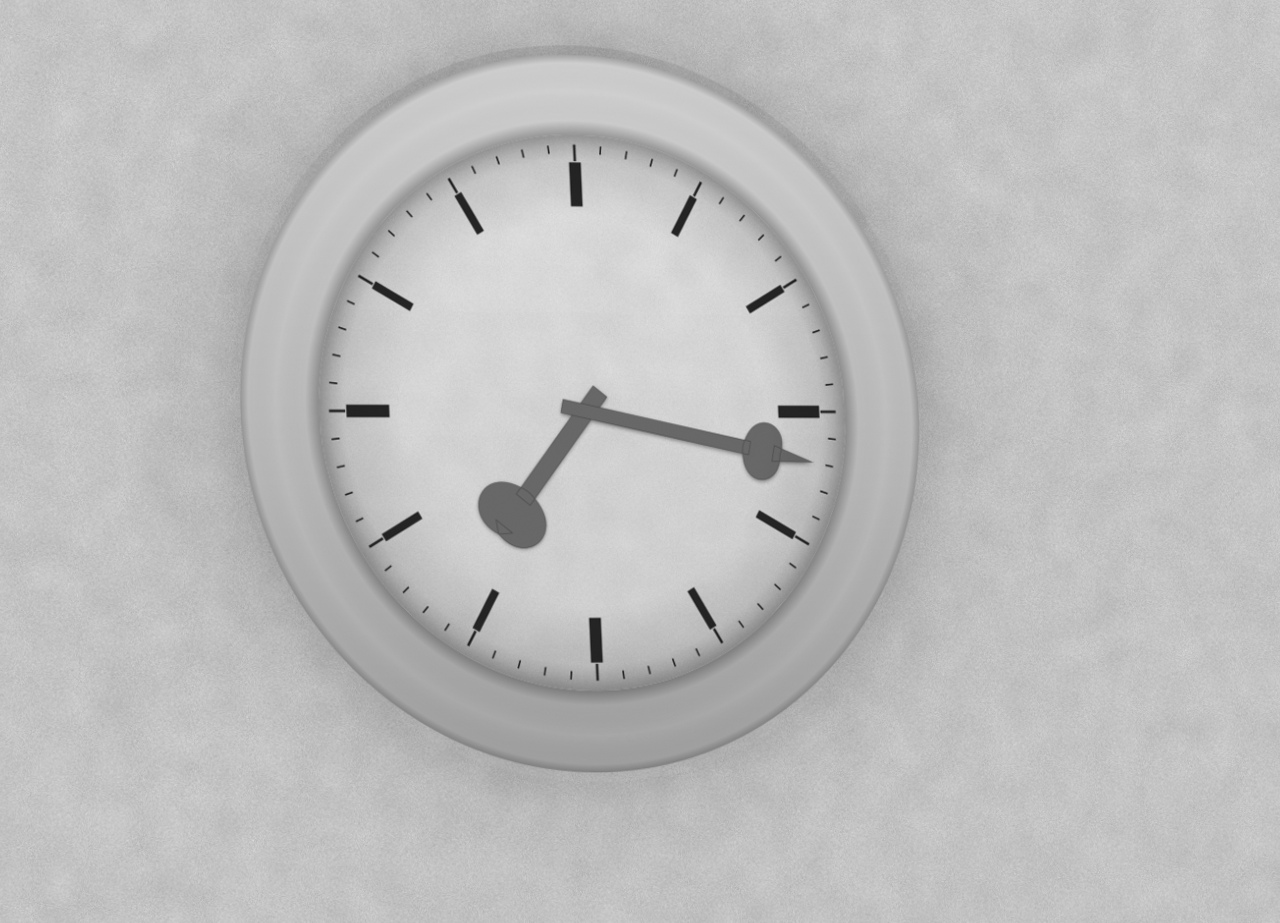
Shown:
7 h 17 min
